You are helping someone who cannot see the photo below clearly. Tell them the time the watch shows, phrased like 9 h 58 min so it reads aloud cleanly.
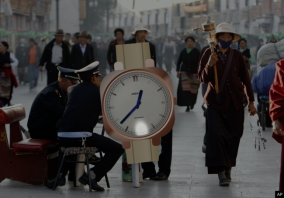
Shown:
12 h 38 min
